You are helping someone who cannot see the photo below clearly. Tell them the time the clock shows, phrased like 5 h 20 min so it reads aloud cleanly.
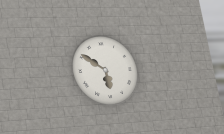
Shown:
5 h 51 min
